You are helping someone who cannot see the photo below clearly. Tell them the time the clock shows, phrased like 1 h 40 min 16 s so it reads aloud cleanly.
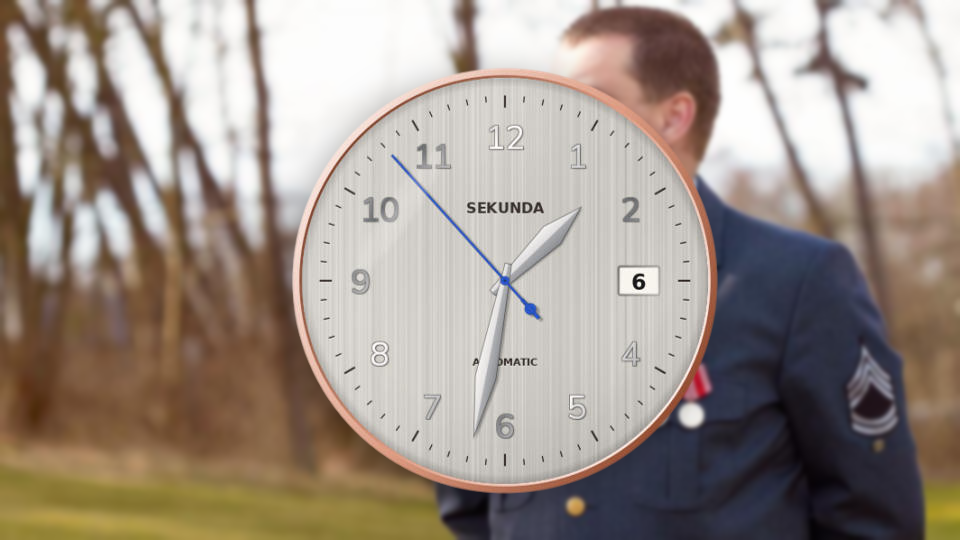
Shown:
1 h 31 min 53 s
